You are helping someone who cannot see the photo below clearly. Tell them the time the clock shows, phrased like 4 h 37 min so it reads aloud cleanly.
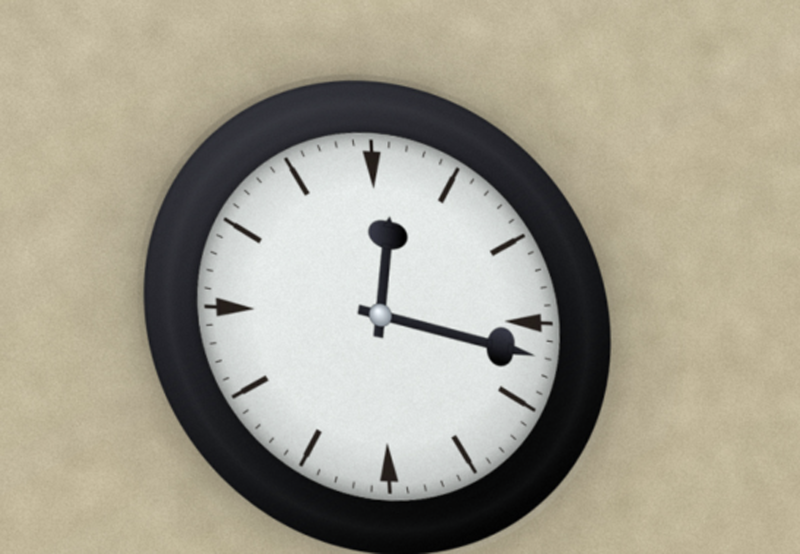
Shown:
12 h 17 min
